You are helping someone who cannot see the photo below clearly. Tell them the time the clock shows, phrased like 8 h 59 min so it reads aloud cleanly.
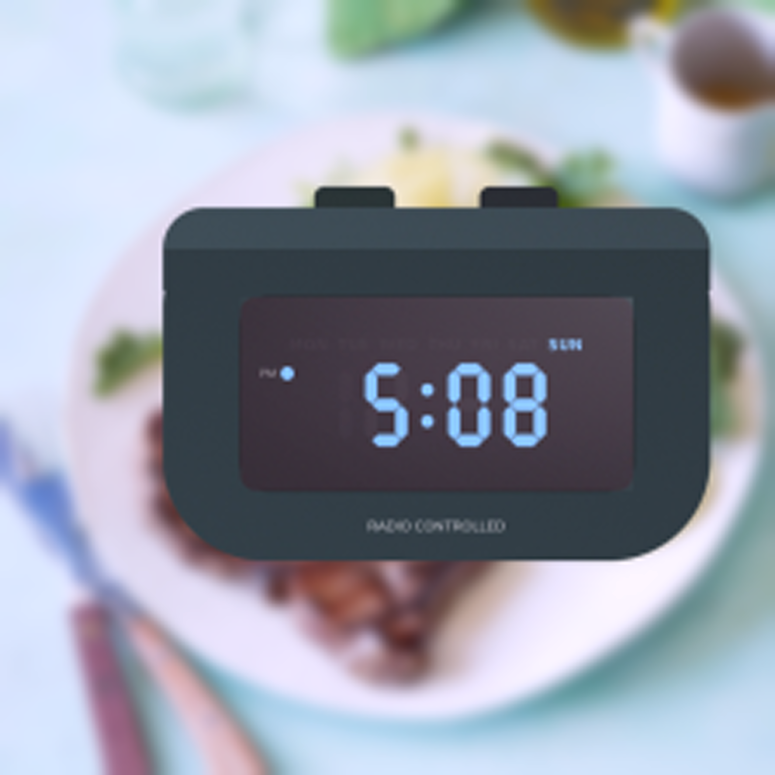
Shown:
5 h 08 min
